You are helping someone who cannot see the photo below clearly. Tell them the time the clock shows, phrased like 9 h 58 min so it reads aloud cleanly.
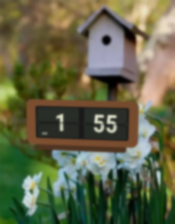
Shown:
1 h 55 min
